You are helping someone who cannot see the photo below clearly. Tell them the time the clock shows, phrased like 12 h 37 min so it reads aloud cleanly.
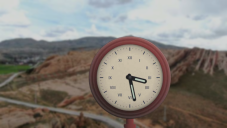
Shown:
3 h 28 min
